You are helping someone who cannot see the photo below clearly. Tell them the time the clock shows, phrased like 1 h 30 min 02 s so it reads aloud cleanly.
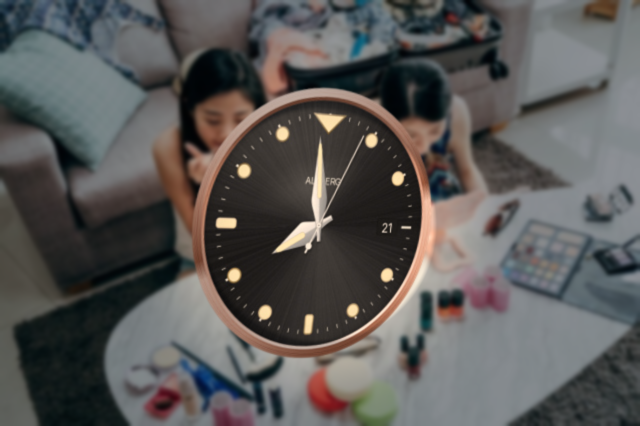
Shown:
7 h 59 min 04 s
